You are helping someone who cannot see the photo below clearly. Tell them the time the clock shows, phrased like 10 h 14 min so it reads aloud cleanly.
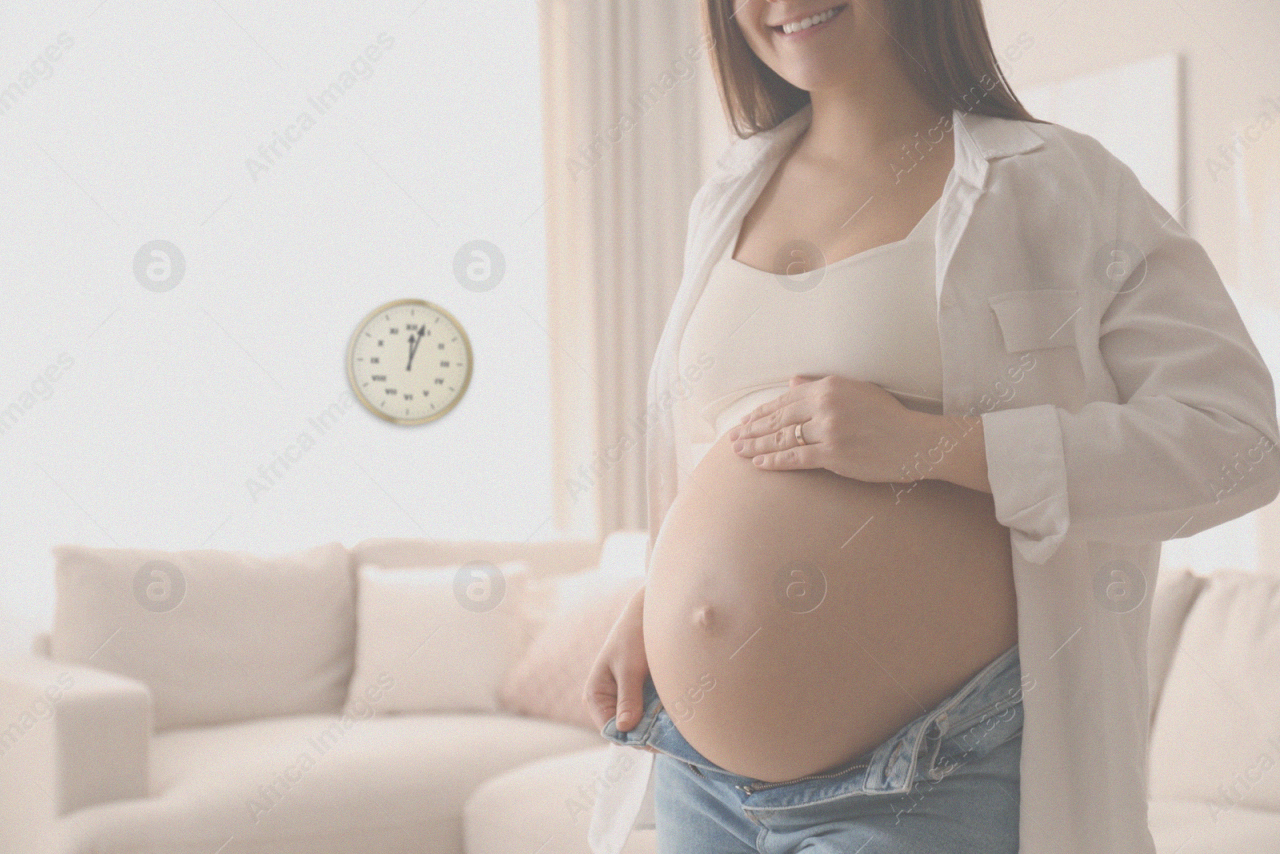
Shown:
12 h 03 min
